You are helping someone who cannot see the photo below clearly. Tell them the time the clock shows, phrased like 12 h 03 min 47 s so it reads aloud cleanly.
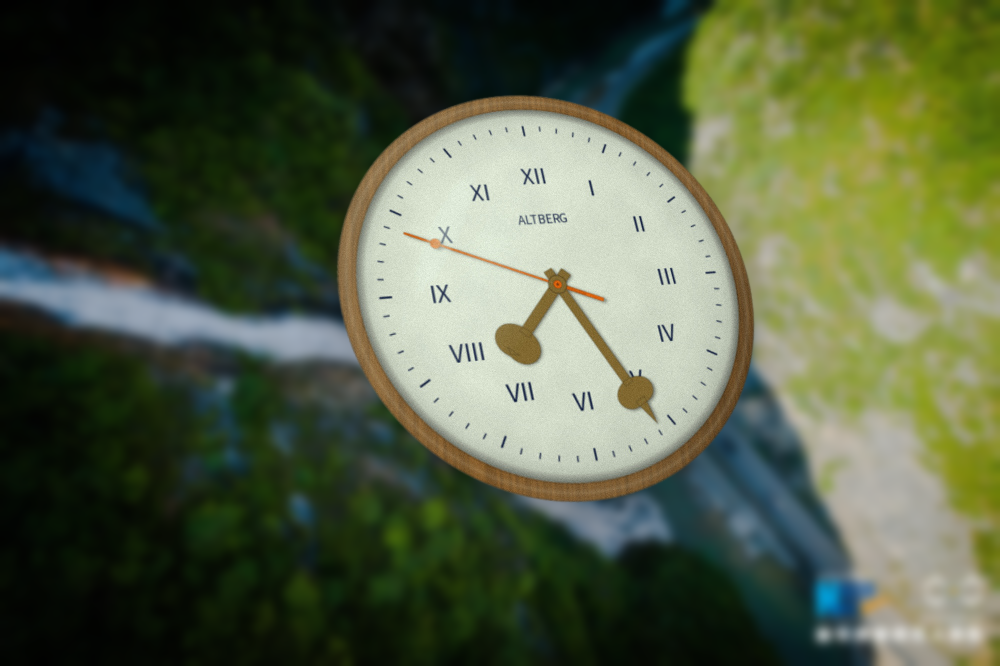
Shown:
7 h 25 min 49 s
